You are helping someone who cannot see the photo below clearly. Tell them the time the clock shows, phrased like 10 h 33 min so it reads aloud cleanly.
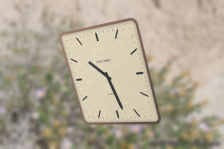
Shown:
10 h 28 min
